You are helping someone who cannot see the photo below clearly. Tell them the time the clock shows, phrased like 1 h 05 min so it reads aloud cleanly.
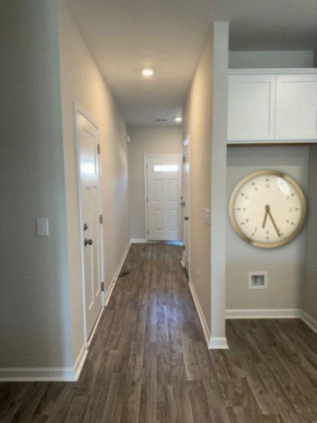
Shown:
6 h 26 min
